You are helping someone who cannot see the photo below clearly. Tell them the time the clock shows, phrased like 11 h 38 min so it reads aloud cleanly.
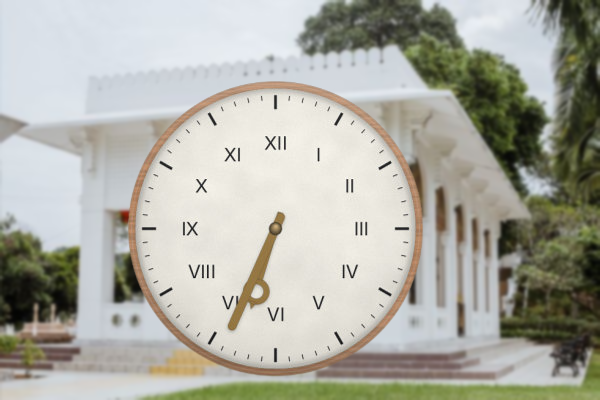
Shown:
6 h 34 min
